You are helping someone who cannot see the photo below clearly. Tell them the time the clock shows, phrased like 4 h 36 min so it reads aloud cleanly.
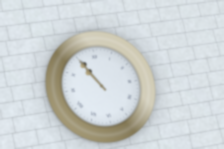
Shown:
10 h 55 min
